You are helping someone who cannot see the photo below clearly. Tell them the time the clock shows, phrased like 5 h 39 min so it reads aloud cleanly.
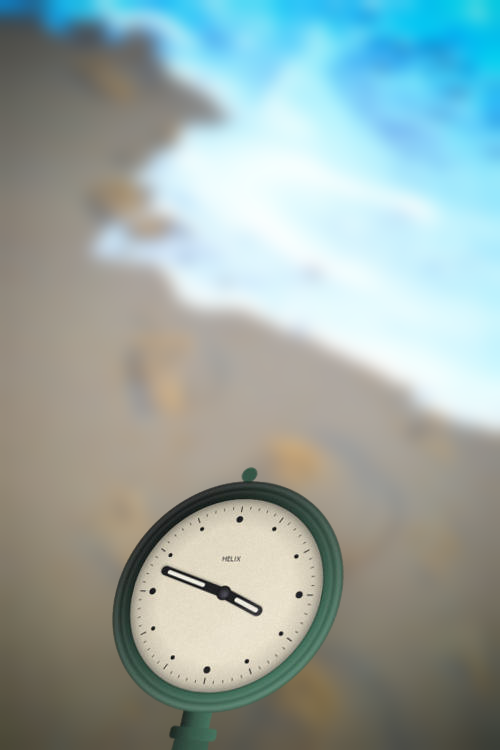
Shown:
3 h 48 min
